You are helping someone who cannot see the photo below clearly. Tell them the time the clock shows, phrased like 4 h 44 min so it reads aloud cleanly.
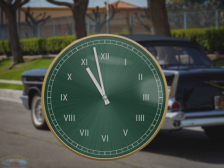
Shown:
10 h 58 min
